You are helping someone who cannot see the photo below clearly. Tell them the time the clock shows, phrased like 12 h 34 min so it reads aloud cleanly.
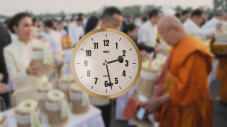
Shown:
2 h 28 min
